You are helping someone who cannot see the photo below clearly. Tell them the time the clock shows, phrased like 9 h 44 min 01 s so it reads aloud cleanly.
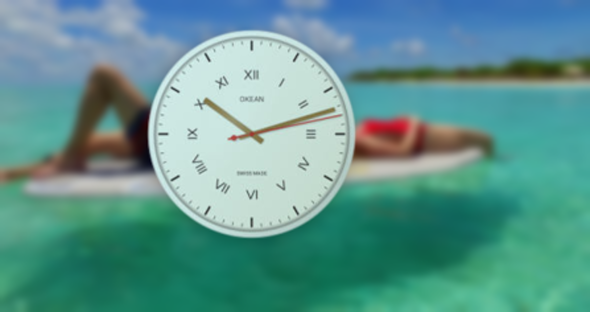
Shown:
10 h 12 min 13 s
